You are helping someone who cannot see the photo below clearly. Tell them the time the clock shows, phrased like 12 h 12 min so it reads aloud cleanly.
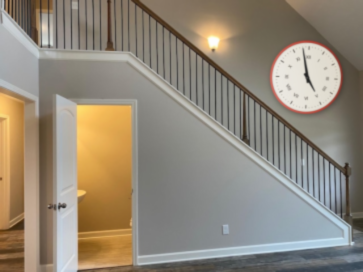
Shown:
4 h 58 min
